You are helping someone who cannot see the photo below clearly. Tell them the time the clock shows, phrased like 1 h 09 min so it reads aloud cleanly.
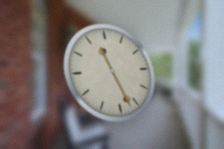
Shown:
11 h 27 min
